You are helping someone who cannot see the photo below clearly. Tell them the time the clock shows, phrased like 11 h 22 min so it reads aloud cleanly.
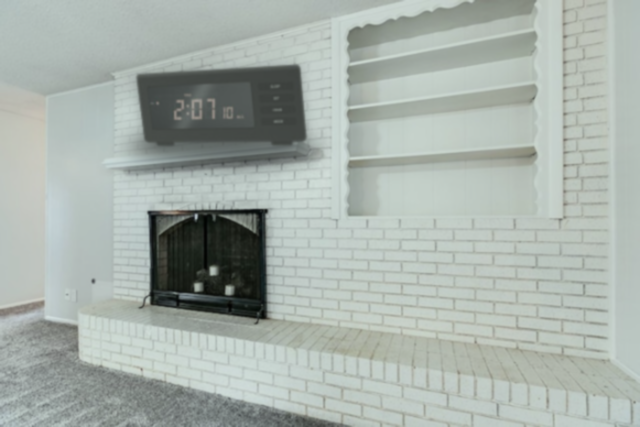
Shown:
2 h 07 min
